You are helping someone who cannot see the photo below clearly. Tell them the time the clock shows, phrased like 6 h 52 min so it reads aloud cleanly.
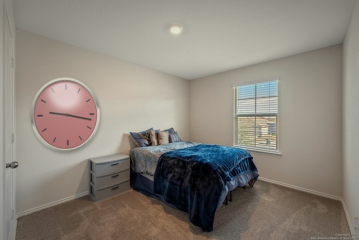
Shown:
9 h 17 min
